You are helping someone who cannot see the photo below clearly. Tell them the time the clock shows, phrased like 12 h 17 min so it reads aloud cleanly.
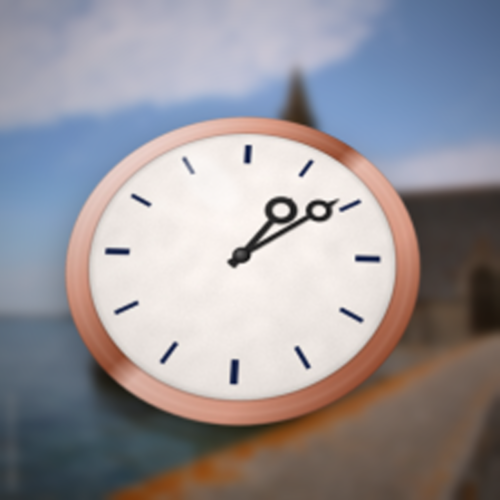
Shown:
1 h 09 min
